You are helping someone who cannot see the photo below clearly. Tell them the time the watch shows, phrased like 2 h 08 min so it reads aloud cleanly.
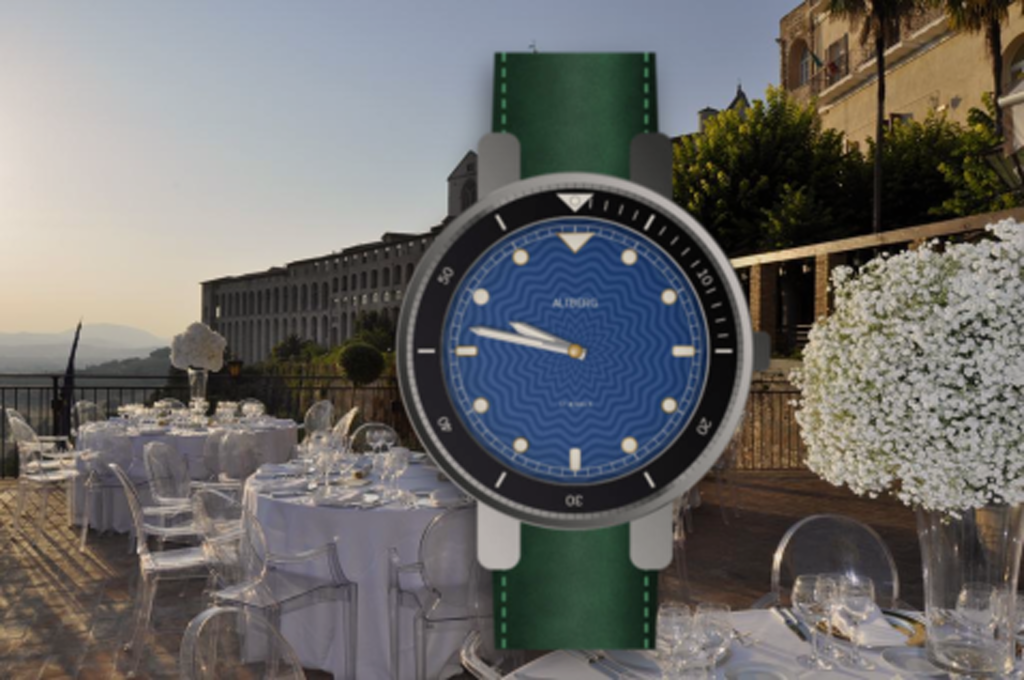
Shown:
9 h 47 min
